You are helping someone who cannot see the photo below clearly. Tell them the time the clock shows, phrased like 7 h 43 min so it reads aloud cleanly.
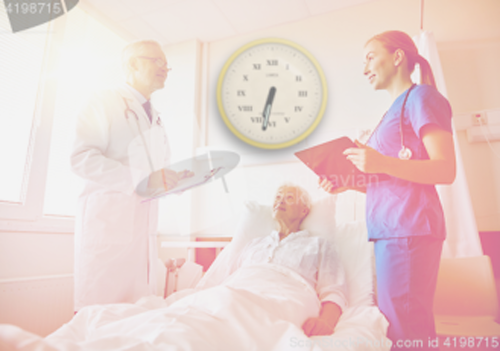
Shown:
6 h 32 min
